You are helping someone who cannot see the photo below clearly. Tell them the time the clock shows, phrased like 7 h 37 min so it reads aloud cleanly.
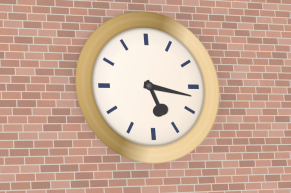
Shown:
5 h 17 min
